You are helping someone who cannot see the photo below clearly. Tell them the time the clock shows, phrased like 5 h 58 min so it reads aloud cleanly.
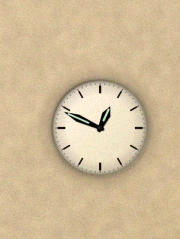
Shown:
12 h 49 min
